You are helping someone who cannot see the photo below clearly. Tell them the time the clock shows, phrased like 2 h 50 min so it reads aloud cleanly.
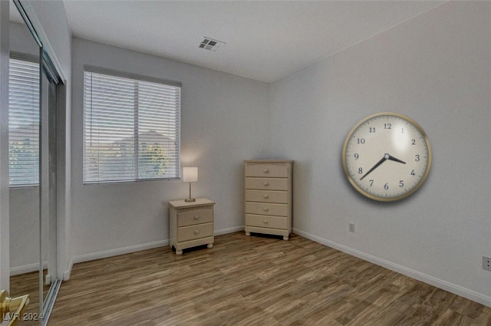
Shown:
3 h 38 min
